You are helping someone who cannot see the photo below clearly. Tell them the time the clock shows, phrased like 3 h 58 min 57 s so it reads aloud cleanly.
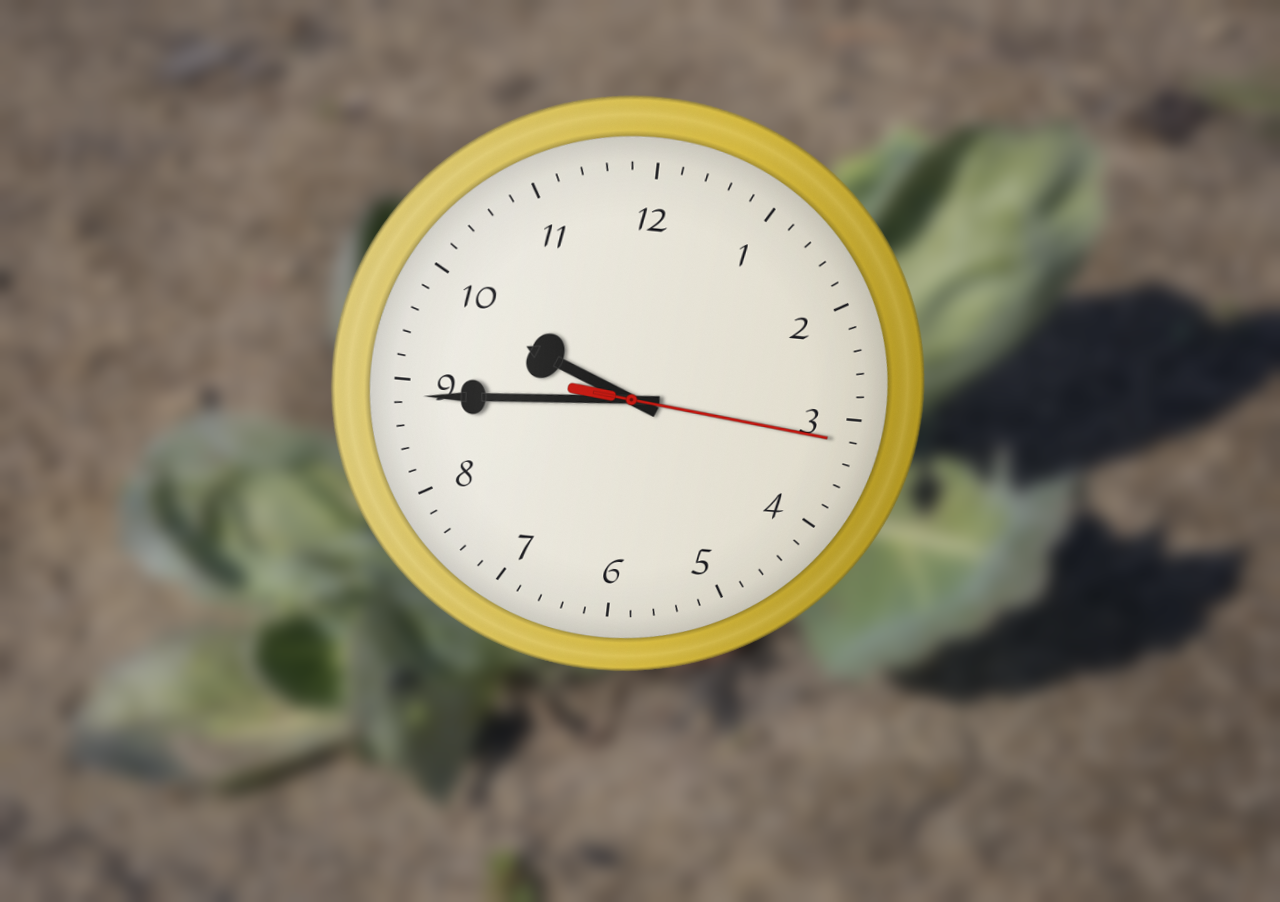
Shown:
9 h 44 min 16 s
